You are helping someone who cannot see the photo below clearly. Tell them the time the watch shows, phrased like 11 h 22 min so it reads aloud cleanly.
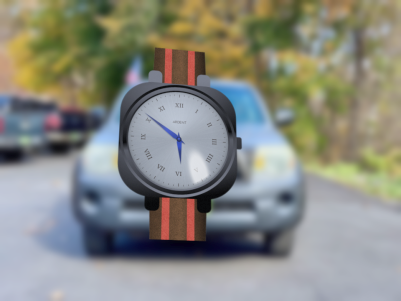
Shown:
5 h 51 min
